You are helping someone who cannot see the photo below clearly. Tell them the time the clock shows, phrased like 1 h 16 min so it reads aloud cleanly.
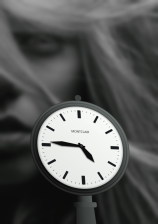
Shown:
4 h 46 min
